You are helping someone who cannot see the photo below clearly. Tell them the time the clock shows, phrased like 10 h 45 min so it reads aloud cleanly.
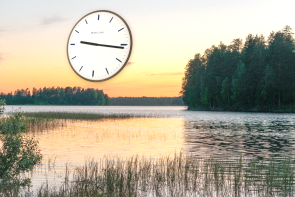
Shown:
9 h 16 min
